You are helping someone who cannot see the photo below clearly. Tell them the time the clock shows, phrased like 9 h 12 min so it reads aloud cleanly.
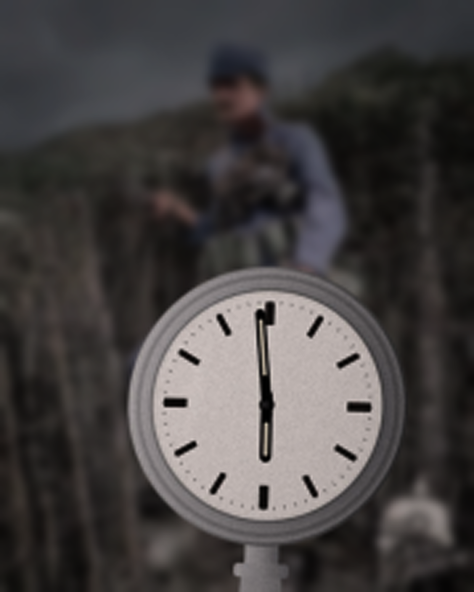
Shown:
5 h 59 min
